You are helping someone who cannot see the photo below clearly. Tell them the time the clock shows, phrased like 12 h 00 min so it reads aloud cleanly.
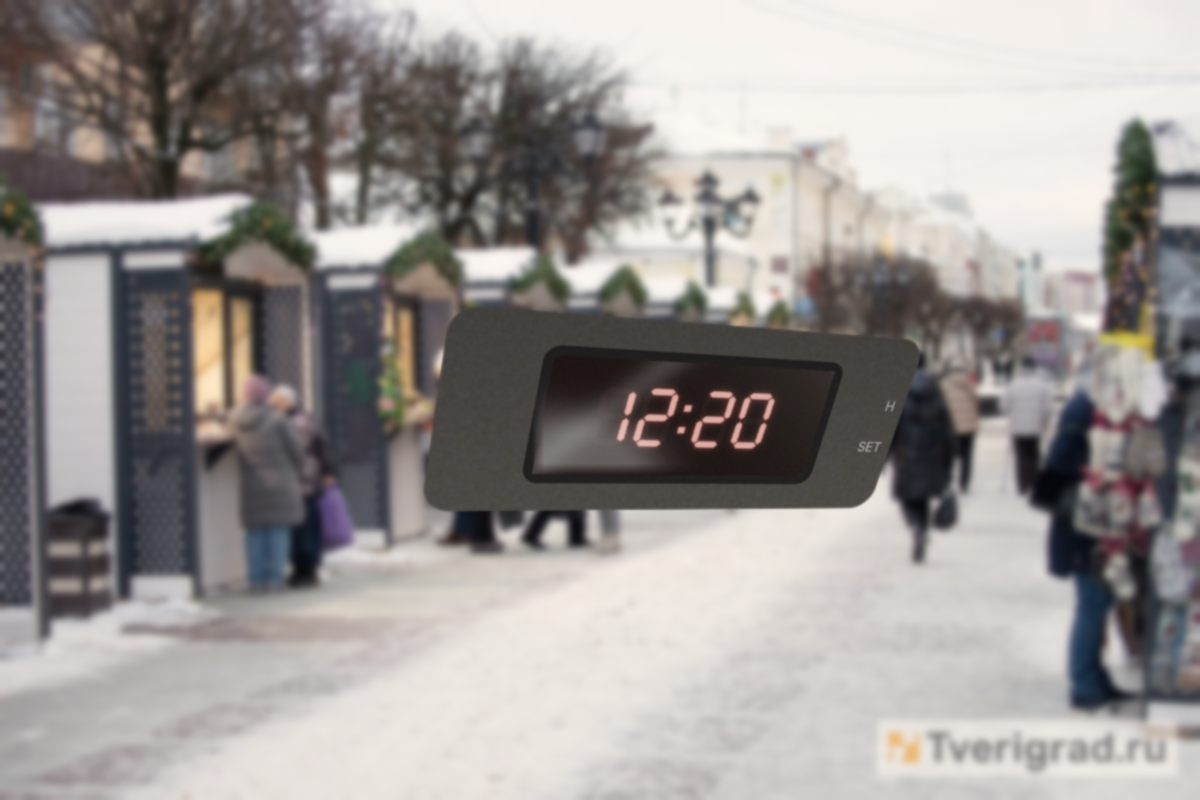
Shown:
12 h 20 min
